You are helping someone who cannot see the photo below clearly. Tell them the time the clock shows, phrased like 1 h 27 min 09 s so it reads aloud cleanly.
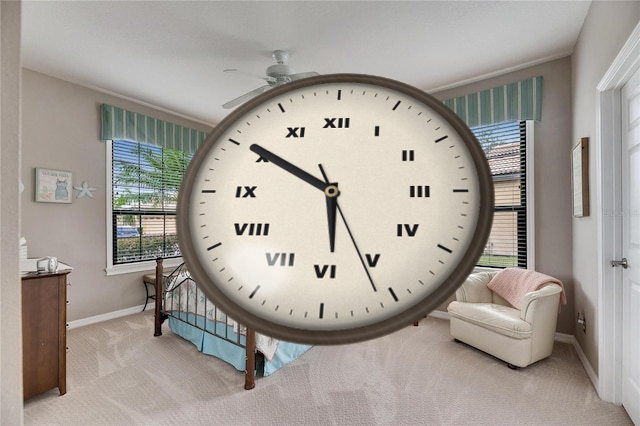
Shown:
5 h 50 min 26 s
